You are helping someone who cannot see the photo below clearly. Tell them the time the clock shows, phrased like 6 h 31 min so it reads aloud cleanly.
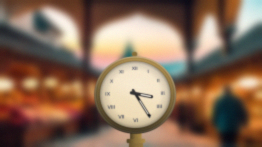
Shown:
3 h 25 min
